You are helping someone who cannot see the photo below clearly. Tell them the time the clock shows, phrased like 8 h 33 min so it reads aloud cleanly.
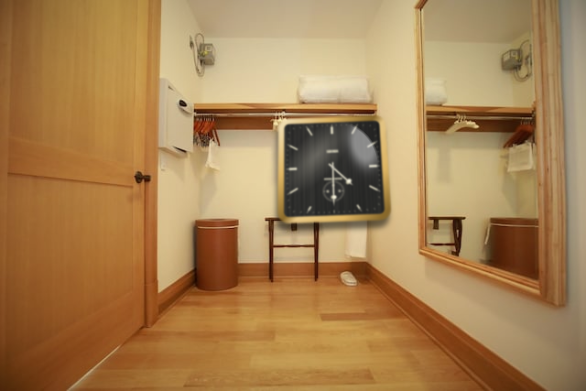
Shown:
4 h 30 min
